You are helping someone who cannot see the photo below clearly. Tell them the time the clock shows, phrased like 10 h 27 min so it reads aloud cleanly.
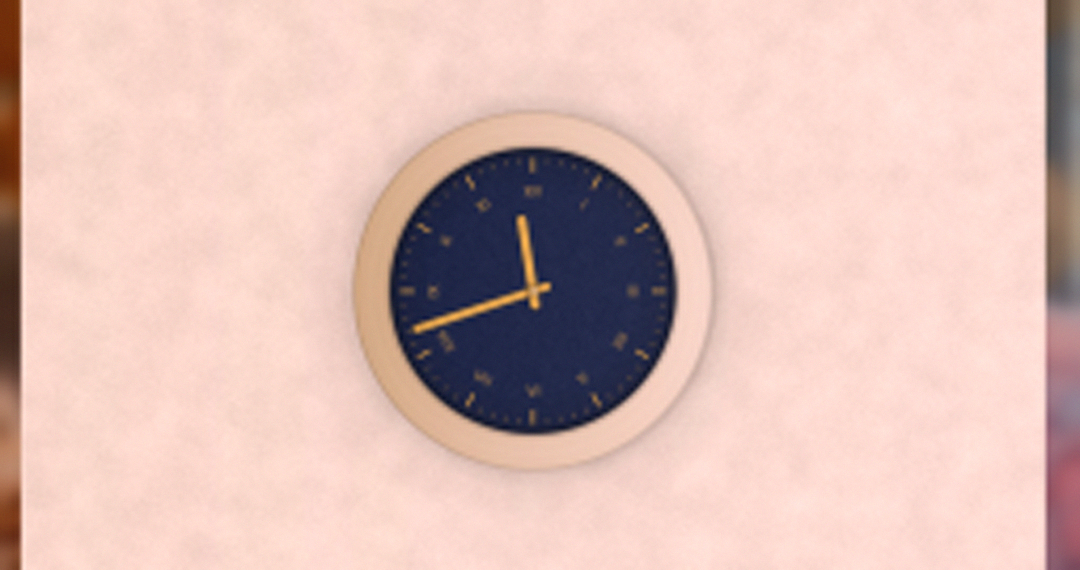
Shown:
11 h 42 min
